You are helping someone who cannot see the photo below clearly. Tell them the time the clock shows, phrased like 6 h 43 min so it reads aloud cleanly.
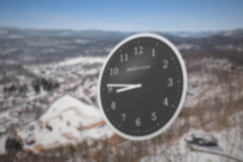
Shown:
8 h 46 min
